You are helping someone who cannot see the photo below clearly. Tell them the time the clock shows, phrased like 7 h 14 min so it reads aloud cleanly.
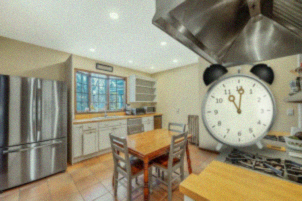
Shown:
11 h 01 min
